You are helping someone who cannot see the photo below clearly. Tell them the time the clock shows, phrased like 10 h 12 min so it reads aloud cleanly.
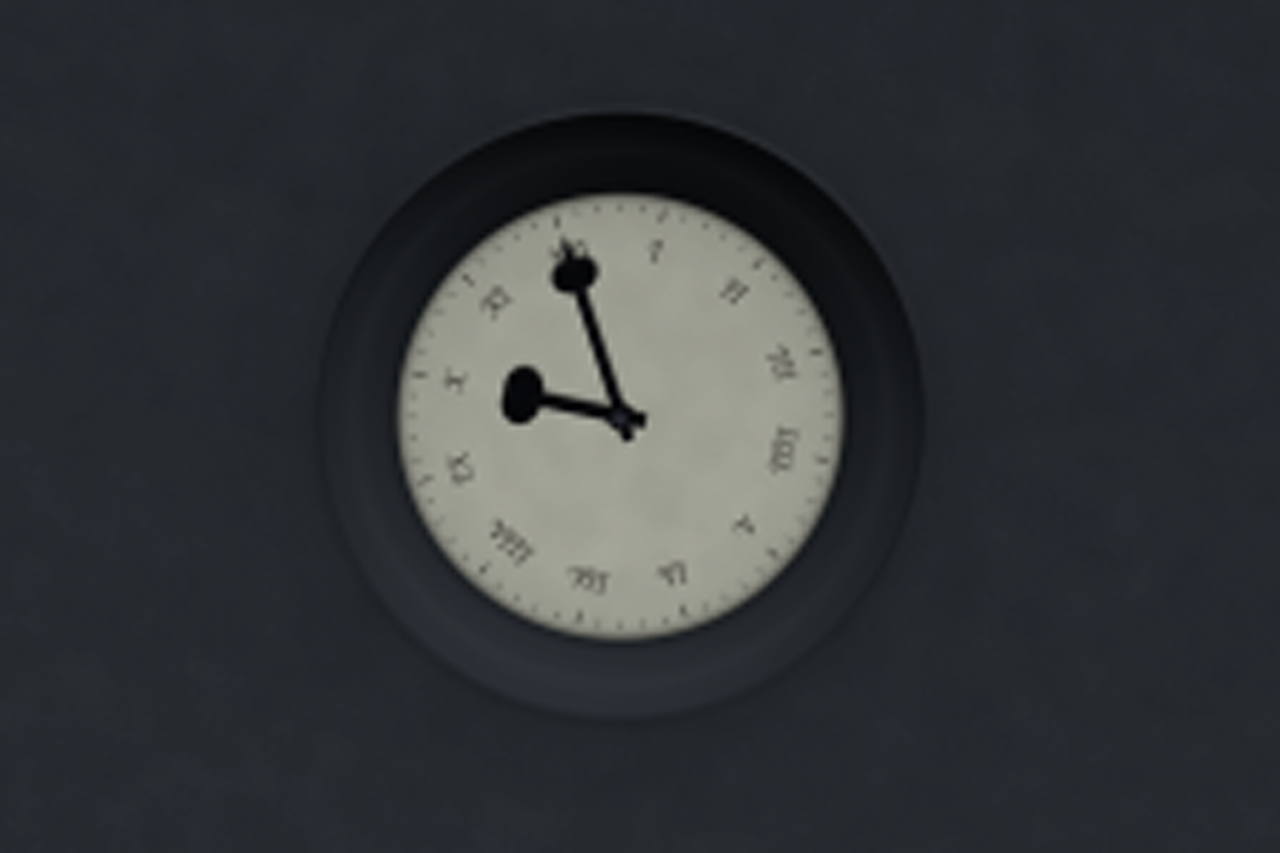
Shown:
10 h 00 min
